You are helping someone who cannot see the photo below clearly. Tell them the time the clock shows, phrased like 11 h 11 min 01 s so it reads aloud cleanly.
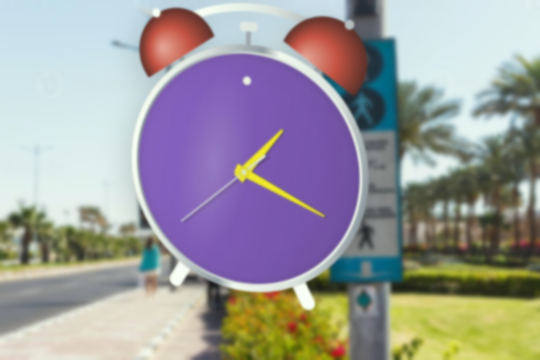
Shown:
1 h 18 min 38 s
